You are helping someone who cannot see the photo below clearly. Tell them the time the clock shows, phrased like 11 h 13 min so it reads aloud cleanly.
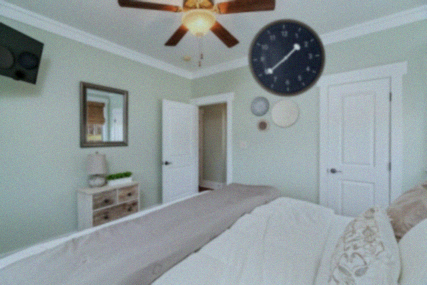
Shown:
1 h 39 min
